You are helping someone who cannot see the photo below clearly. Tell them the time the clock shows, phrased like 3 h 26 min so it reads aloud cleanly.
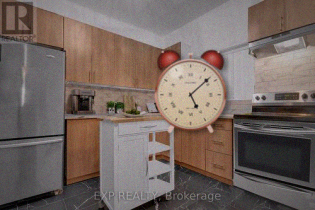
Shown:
5 h 08 min
